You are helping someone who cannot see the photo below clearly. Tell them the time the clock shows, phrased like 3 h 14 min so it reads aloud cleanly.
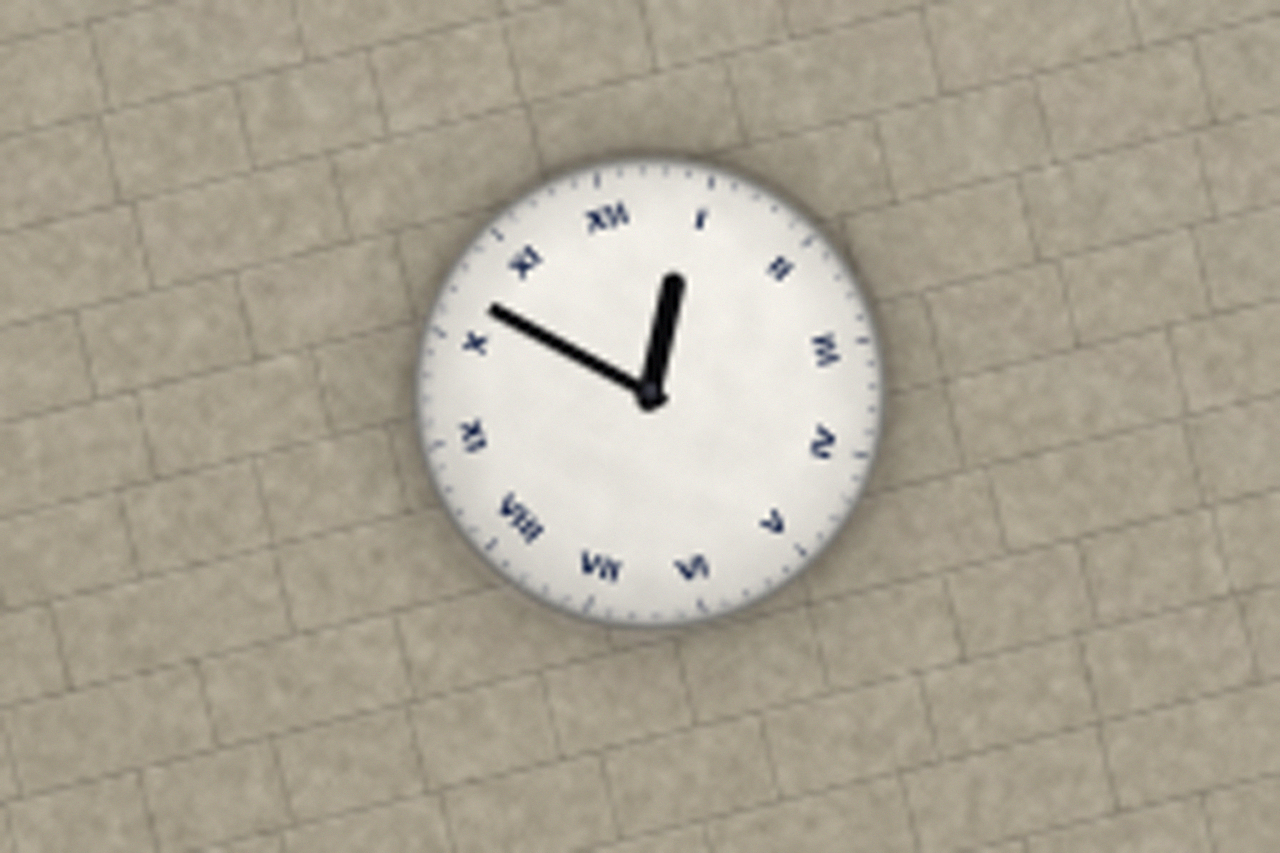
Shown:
12 h 52 min
